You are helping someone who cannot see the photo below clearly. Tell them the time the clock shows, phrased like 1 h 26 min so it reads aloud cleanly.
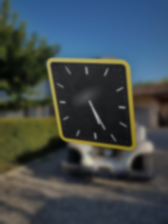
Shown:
5 h 26 min
